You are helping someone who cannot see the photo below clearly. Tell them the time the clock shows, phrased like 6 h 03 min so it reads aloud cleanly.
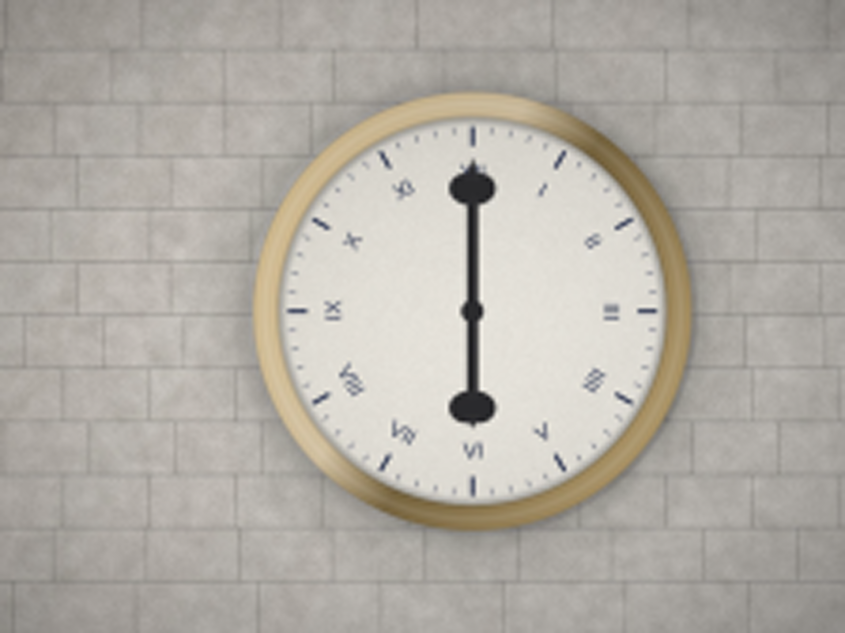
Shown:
6 h 00 min
